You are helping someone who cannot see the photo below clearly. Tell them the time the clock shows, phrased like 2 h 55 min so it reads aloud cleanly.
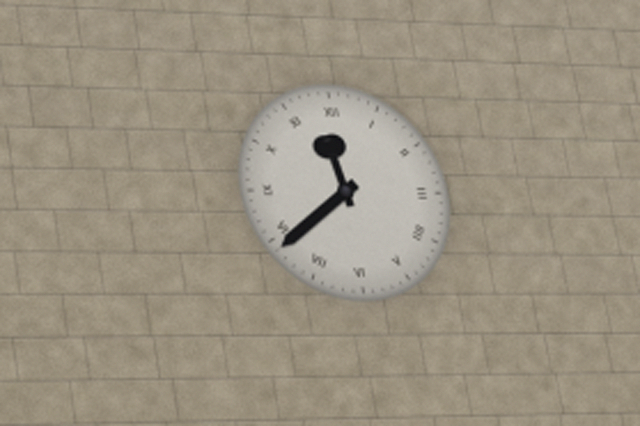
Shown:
11 h 39 min
